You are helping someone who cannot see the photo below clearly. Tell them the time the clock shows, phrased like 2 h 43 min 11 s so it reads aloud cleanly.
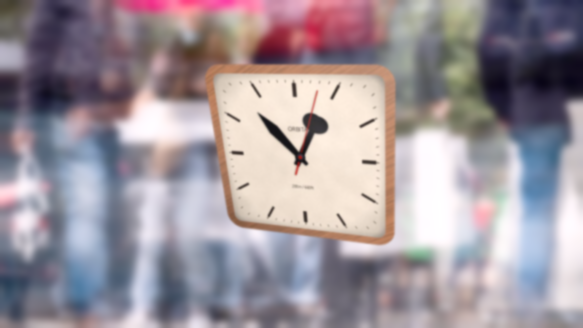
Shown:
12 h 53 min 03 s
